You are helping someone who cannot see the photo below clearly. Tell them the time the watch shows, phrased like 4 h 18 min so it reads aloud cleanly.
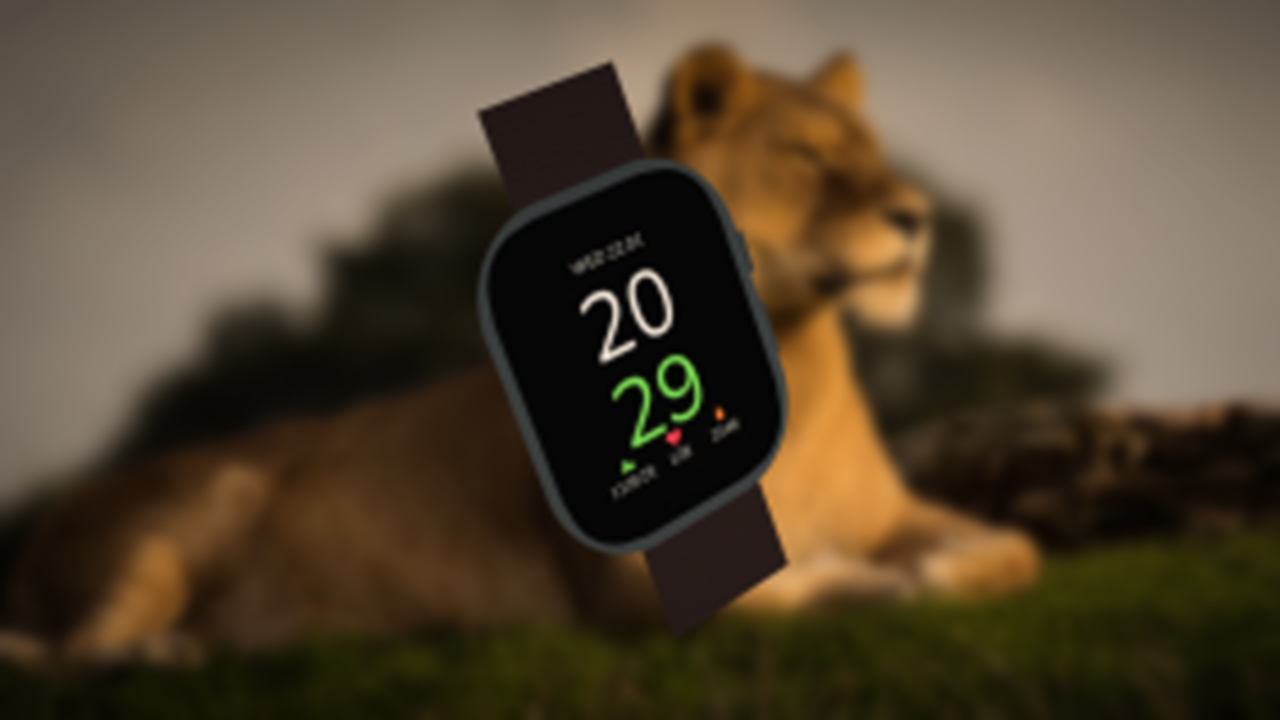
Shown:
20 h 29 min
